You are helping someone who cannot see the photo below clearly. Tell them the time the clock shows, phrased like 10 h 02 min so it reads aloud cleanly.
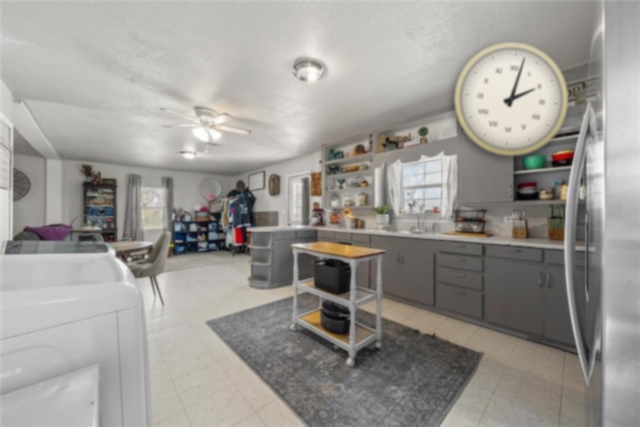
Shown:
2 h 02 min
